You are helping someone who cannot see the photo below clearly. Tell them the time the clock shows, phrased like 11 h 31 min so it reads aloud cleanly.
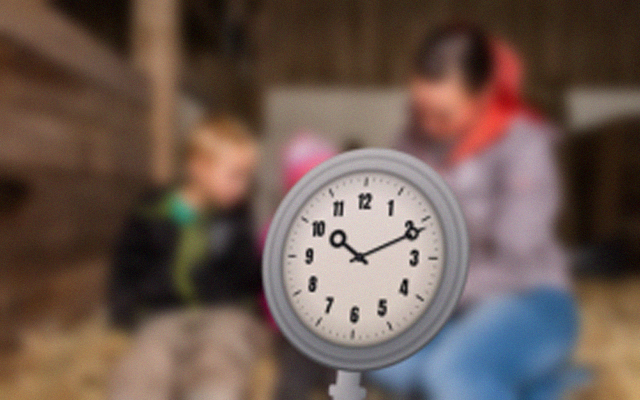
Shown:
10 h 11 min
